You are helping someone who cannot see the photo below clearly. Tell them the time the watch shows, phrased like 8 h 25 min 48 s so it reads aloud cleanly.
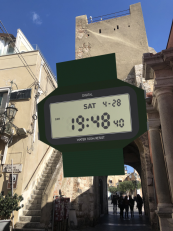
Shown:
19 h 48 min 40 s
